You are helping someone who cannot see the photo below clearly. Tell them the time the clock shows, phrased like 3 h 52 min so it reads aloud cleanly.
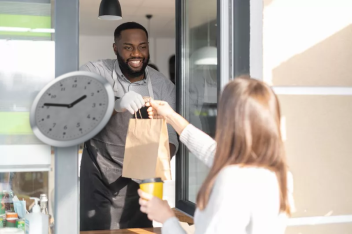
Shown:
1 h 46 min
